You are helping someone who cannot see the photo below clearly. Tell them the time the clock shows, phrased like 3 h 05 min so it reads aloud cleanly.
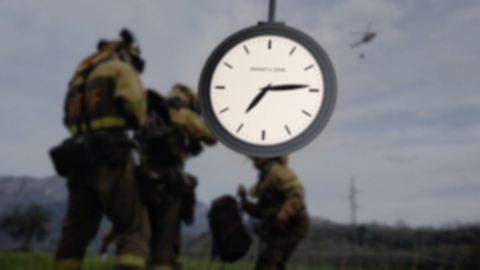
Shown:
7 h 14 min
